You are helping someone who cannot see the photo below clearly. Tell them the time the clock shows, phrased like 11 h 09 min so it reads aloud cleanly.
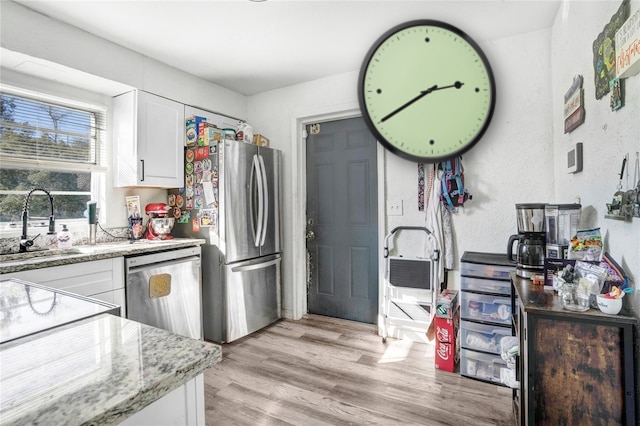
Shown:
2 h 40 min
